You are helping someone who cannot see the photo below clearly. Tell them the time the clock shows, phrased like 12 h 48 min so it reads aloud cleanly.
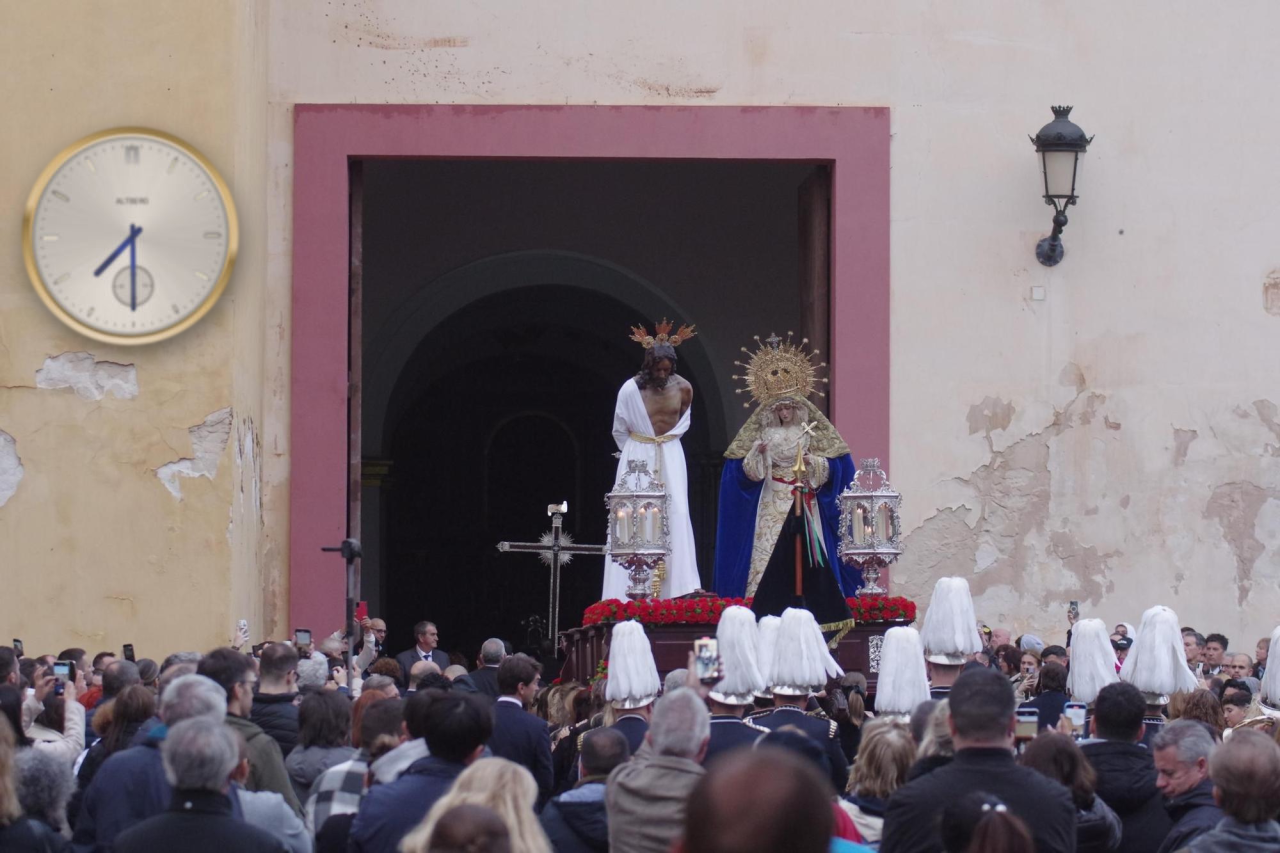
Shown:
7 h 30 min
